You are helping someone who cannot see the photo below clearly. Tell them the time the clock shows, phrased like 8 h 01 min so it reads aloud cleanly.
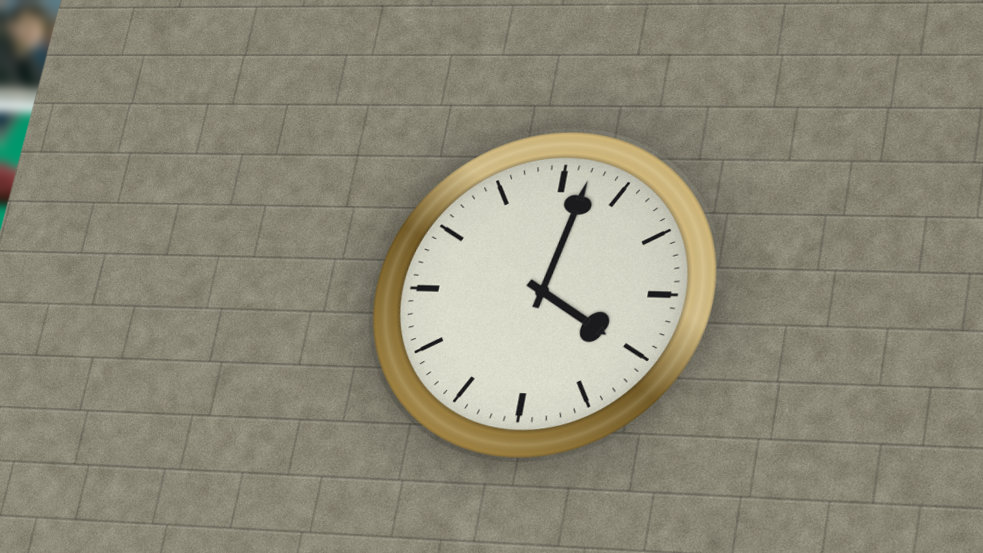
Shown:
4 h 02 min
